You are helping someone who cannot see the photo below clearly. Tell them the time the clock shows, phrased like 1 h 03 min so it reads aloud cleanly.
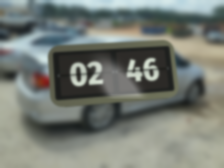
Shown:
2 h 46 min
